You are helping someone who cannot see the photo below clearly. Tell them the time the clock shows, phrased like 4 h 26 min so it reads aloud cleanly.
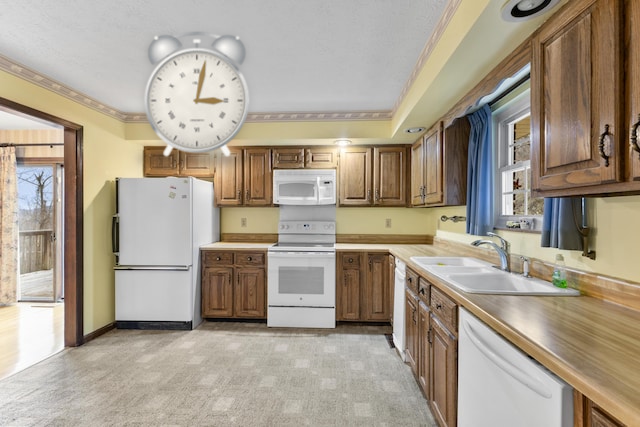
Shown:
3 h 02 min
